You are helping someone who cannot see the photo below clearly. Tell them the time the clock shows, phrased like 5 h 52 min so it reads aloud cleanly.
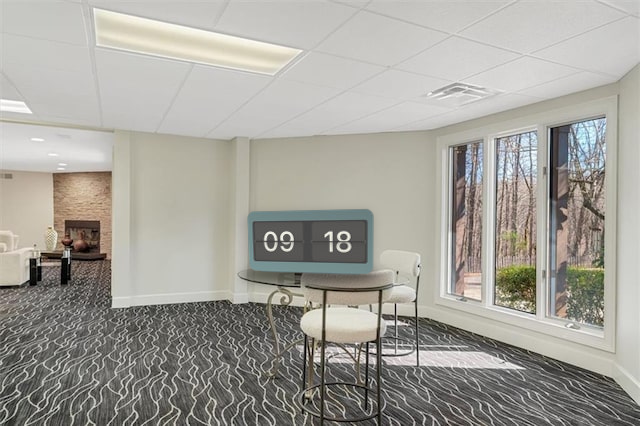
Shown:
9 h 18 min
